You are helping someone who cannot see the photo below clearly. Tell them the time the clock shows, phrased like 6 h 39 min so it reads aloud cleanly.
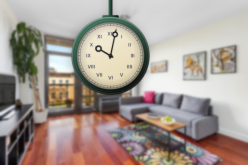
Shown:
10 h 02 min
